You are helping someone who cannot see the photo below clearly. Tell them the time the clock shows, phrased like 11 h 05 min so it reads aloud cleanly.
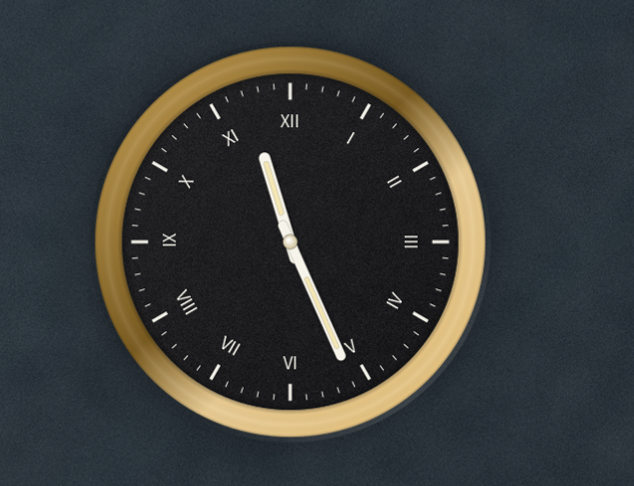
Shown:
11 h 26 min
